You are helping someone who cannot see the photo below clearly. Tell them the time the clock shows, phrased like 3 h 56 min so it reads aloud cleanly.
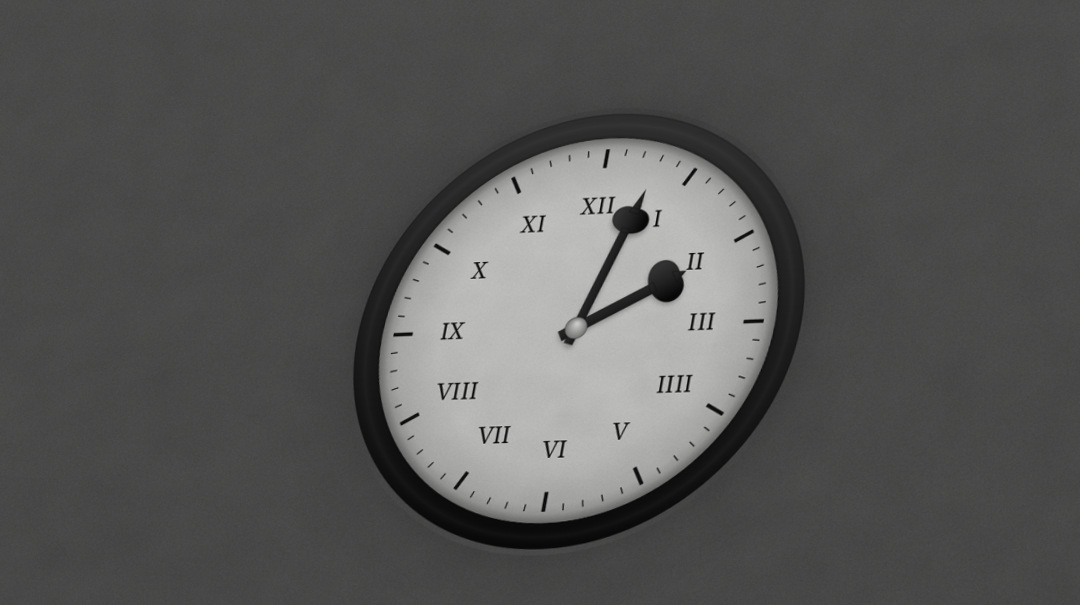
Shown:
2 h 03 min
